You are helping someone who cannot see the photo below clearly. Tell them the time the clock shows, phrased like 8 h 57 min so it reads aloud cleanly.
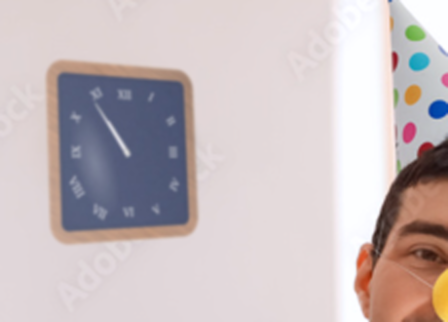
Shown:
10 h 54 min
